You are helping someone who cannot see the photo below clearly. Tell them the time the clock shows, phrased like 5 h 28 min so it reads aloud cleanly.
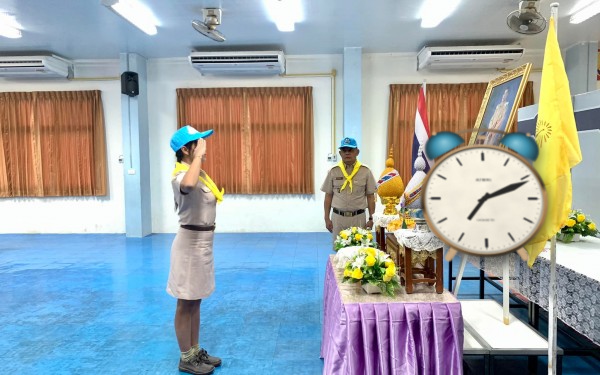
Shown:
7 h 11 min
